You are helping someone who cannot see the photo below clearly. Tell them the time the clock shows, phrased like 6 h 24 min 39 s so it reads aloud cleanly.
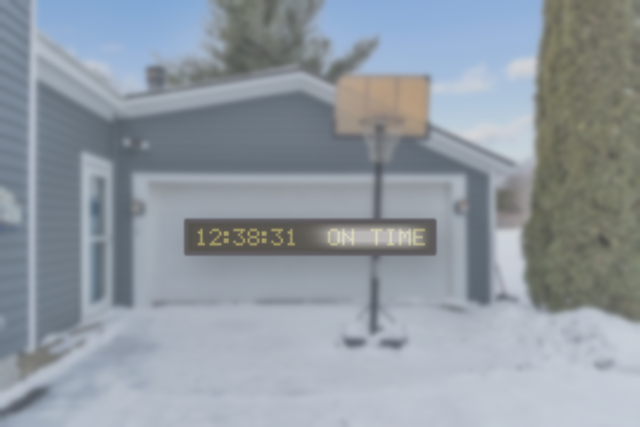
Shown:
12 h 38 min 31 s
